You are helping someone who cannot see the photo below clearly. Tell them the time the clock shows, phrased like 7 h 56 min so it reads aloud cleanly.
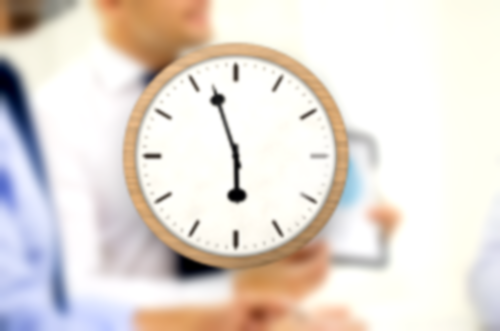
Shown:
5 h 57 min
